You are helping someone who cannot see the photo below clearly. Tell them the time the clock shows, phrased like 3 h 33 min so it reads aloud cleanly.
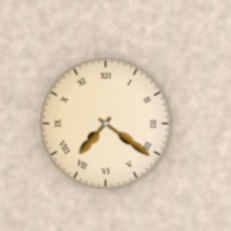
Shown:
7 h 21 min
